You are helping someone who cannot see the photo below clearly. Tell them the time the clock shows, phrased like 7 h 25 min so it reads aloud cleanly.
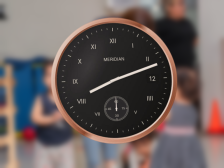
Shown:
8 h 12 min
